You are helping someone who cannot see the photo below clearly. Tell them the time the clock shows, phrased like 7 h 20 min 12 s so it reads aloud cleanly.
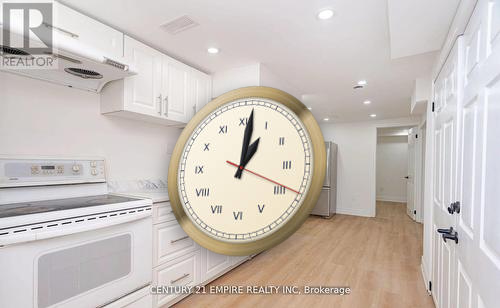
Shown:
1 h 01 min 19 s
